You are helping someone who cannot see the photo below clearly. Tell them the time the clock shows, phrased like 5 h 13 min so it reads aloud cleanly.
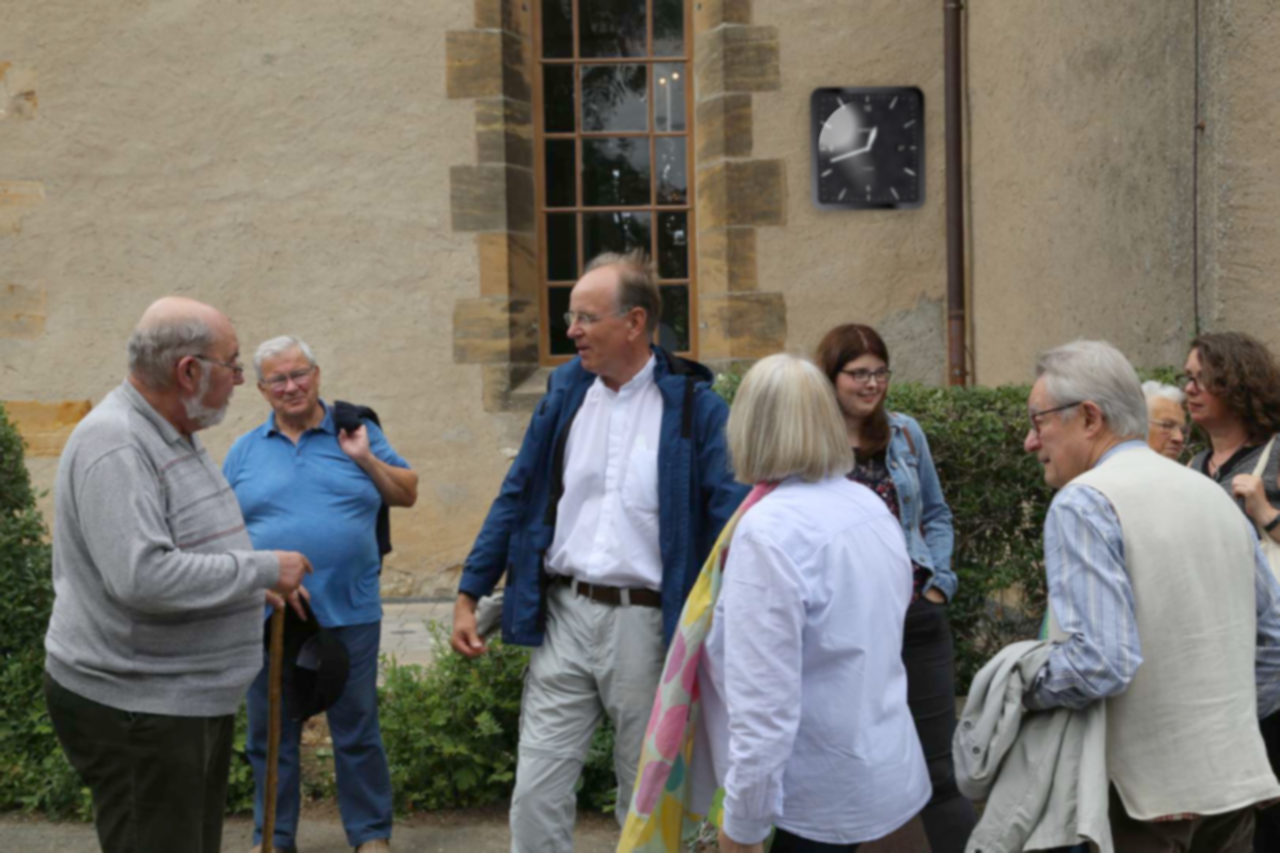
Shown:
12 h 42 min
